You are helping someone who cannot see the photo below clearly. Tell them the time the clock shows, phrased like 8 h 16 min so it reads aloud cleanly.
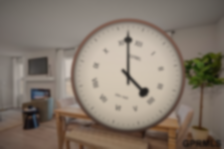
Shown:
3 h 57 min
